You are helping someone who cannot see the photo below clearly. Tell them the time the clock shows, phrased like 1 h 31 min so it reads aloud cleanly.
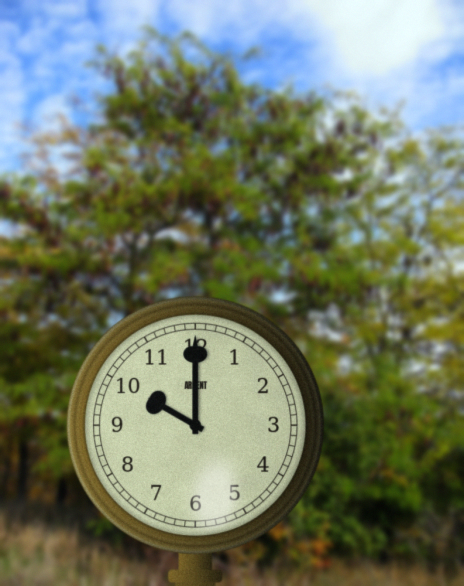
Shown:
10 h 00 min
